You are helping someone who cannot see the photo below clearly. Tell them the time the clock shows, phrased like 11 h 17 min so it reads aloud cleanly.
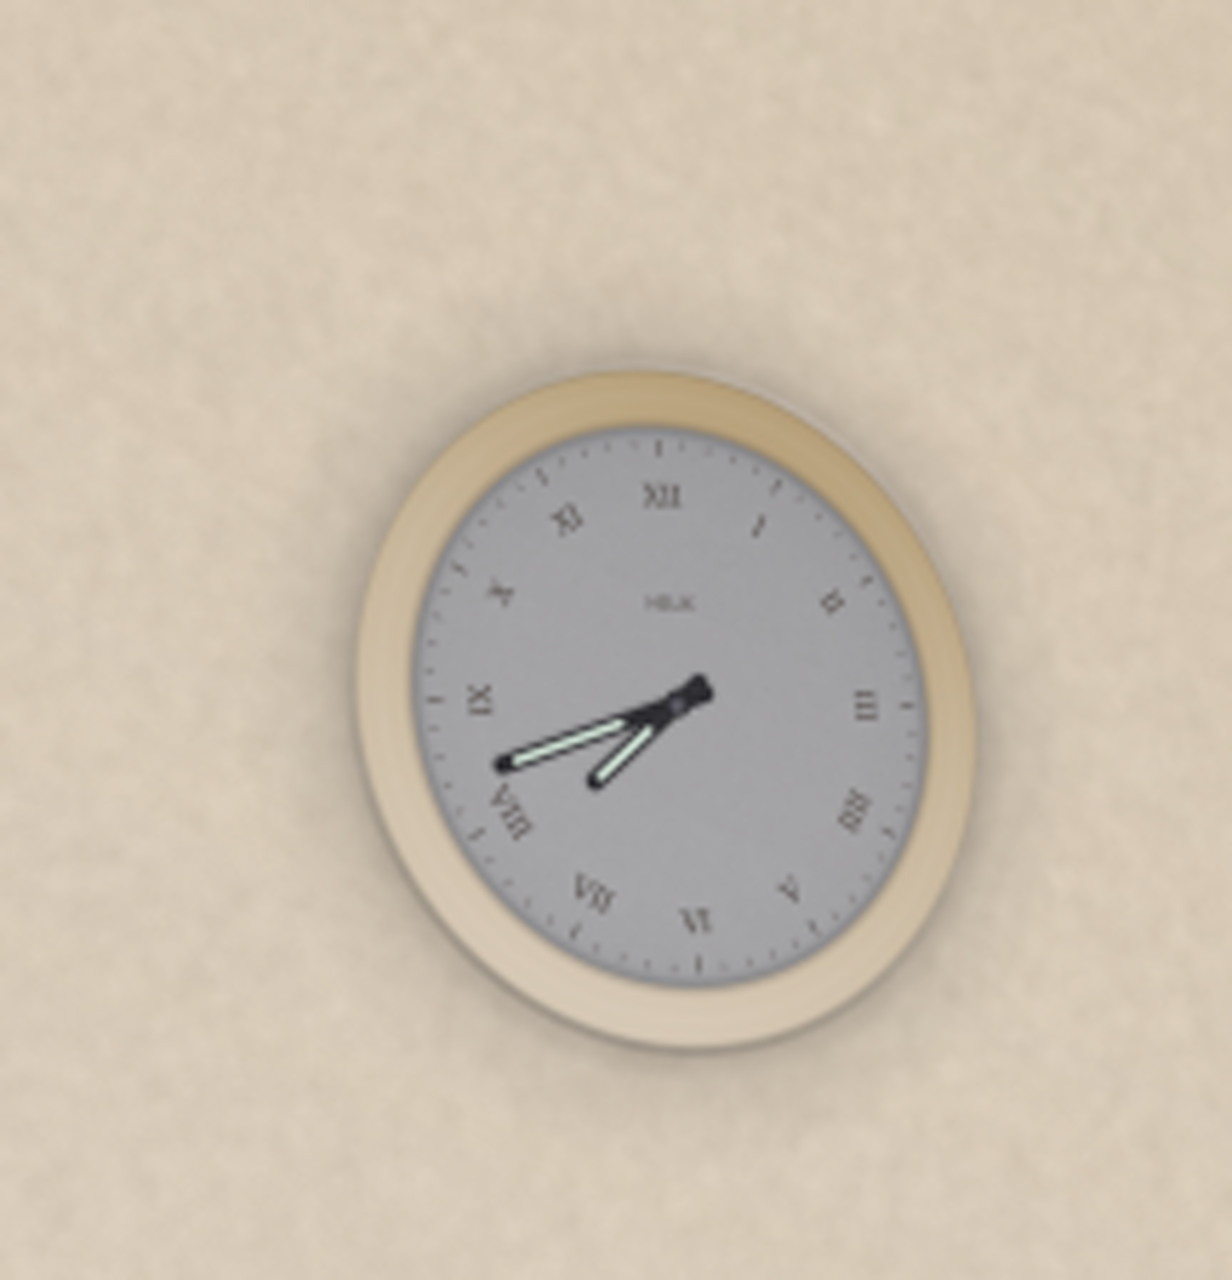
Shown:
7 h 42 min
